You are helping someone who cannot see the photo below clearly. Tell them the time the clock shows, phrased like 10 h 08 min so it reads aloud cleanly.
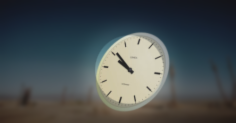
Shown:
9 h 51 min
